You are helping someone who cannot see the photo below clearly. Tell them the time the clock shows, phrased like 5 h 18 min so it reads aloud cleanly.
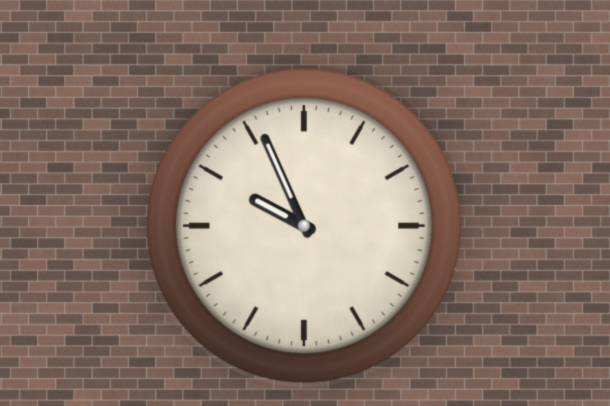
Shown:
9 h 56 min
